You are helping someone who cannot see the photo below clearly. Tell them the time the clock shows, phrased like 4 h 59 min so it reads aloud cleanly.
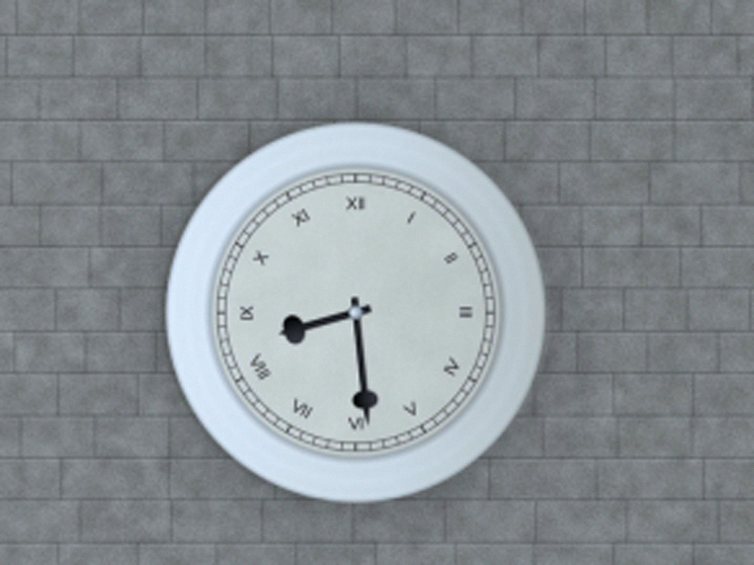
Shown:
8 h 29 min
